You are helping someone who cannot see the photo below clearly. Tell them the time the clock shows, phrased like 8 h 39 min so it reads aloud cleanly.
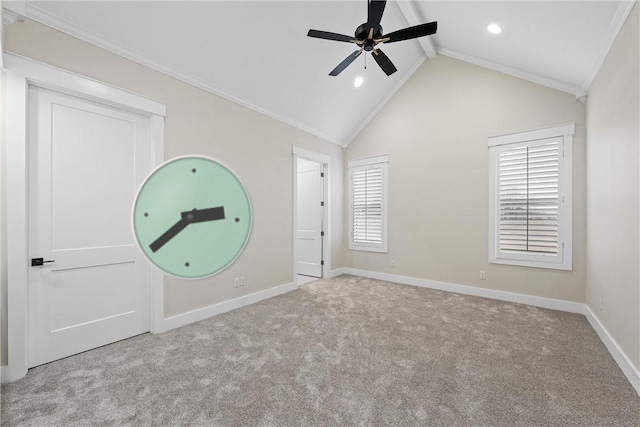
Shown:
2 h 38 min
